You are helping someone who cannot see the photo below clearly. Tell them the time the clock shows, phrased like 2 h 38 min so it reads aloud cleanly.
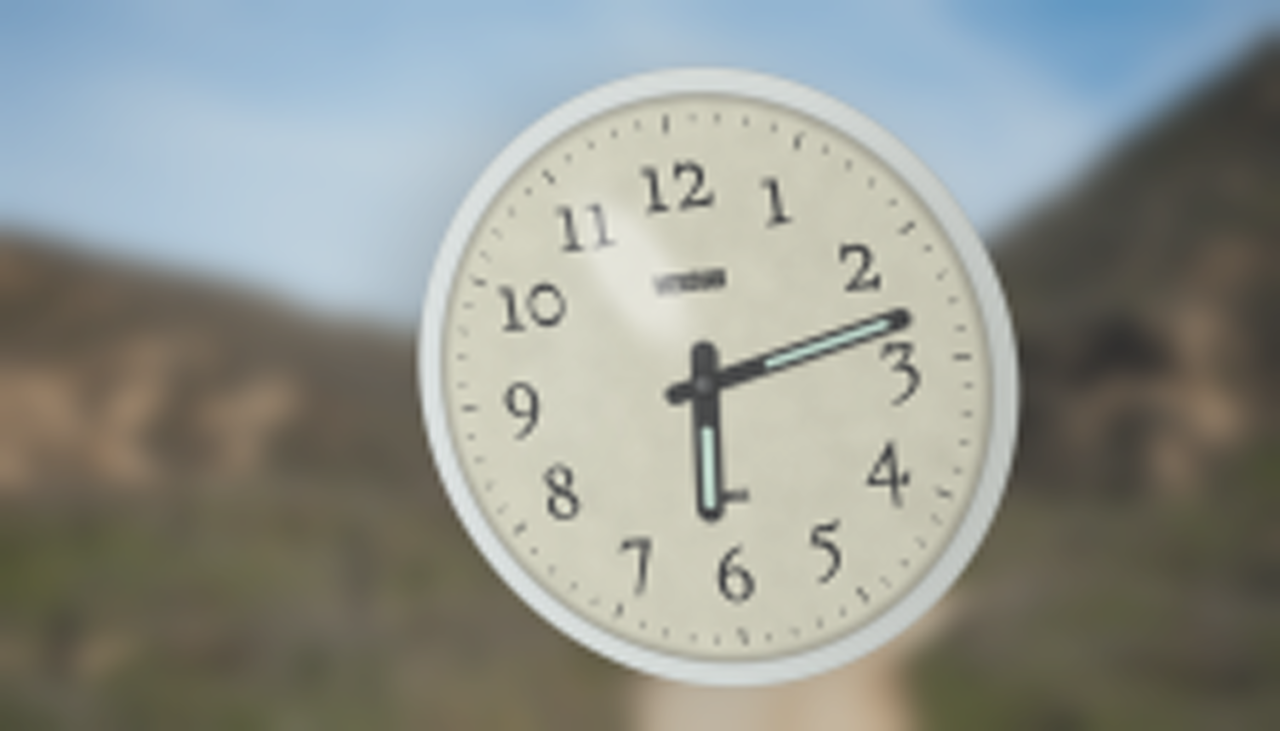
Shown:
6 h 13 min
